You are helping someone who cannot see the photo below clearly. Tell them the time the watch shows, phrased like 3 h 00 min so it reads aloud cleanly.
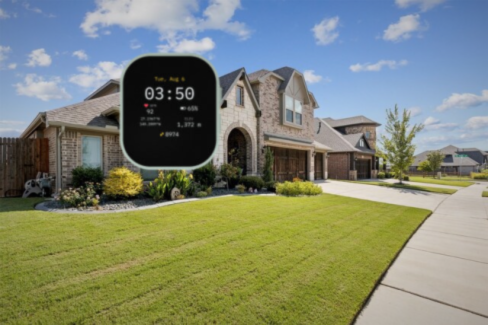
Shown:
3 h 50 min
